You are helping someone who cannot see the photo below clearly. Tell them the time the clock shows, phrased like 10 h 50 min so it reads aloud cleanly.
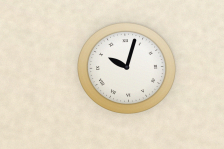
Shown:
10 h 03 min
